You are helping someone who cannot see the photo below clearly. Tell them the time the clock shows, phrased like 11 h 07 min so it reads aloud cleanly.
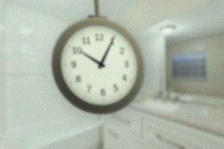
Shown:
10 h 05 min
